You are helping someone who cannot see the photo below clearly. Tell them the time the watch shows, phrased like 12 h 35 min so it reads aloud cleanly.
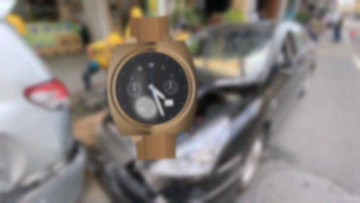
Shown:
4 h 27 min
